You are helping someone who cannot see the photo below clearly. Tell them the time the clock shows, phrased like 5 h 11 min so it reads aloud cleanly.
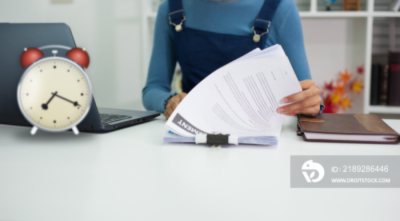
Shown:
7 h 19 min
